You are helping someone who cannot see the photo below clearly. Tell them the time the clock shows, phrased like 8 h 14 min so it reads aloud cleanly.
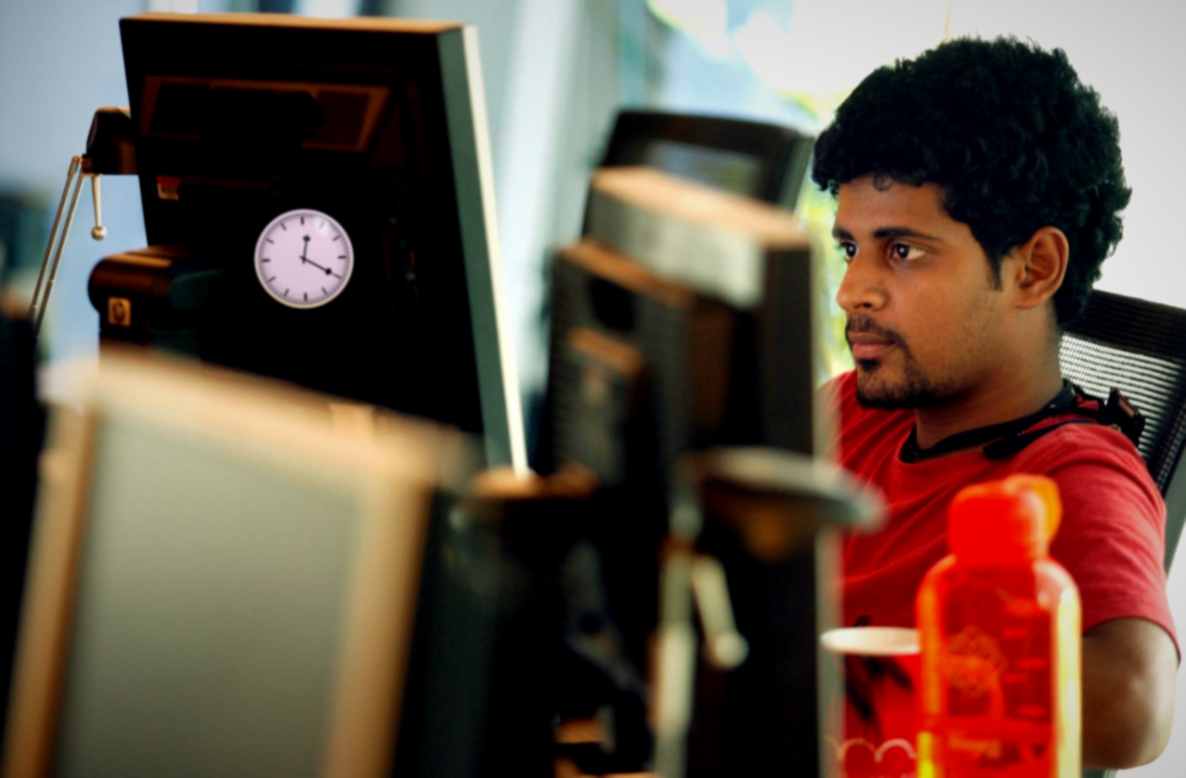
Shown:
12 h 20 min
